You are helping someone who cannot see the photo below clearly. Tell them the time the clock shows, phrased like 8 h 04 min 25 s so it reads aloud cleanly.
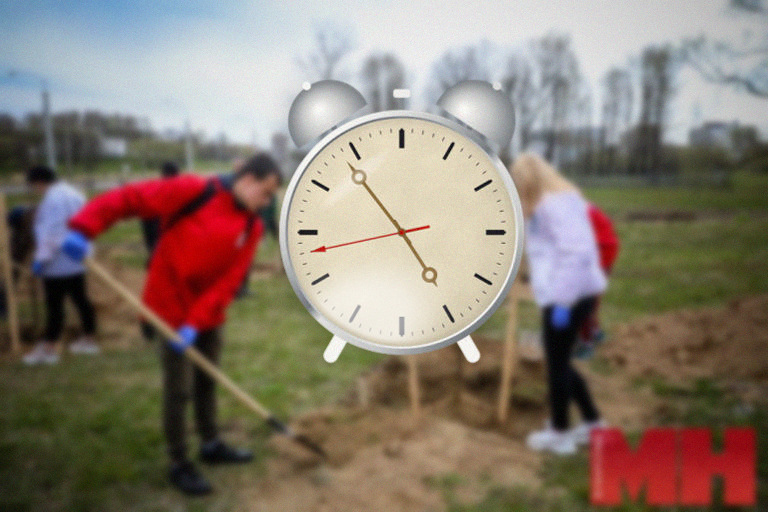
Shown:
4 h 53 min 43 s
